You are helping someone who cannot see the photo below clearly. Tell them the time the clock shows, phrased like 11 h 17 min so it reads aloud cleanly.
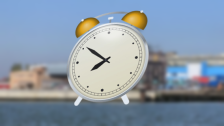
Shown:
7 h 51 min
